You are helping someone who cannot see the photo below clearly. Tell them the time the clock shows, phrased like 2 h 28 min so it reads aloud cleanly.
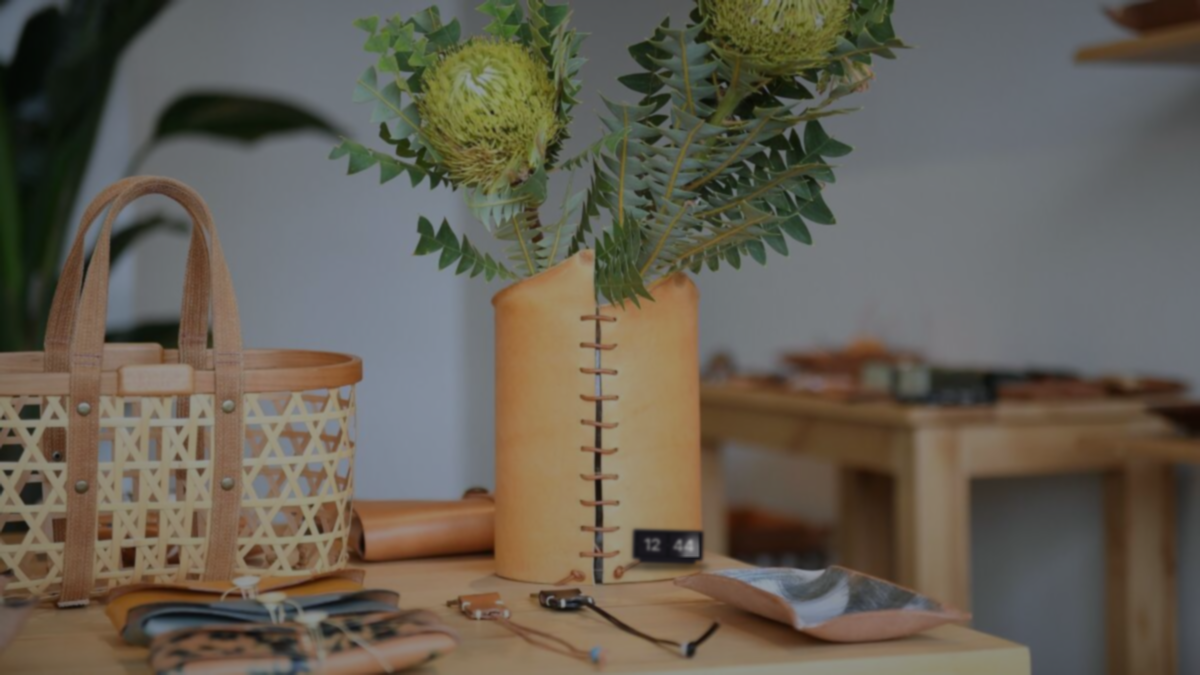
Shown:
12 h 44 min
